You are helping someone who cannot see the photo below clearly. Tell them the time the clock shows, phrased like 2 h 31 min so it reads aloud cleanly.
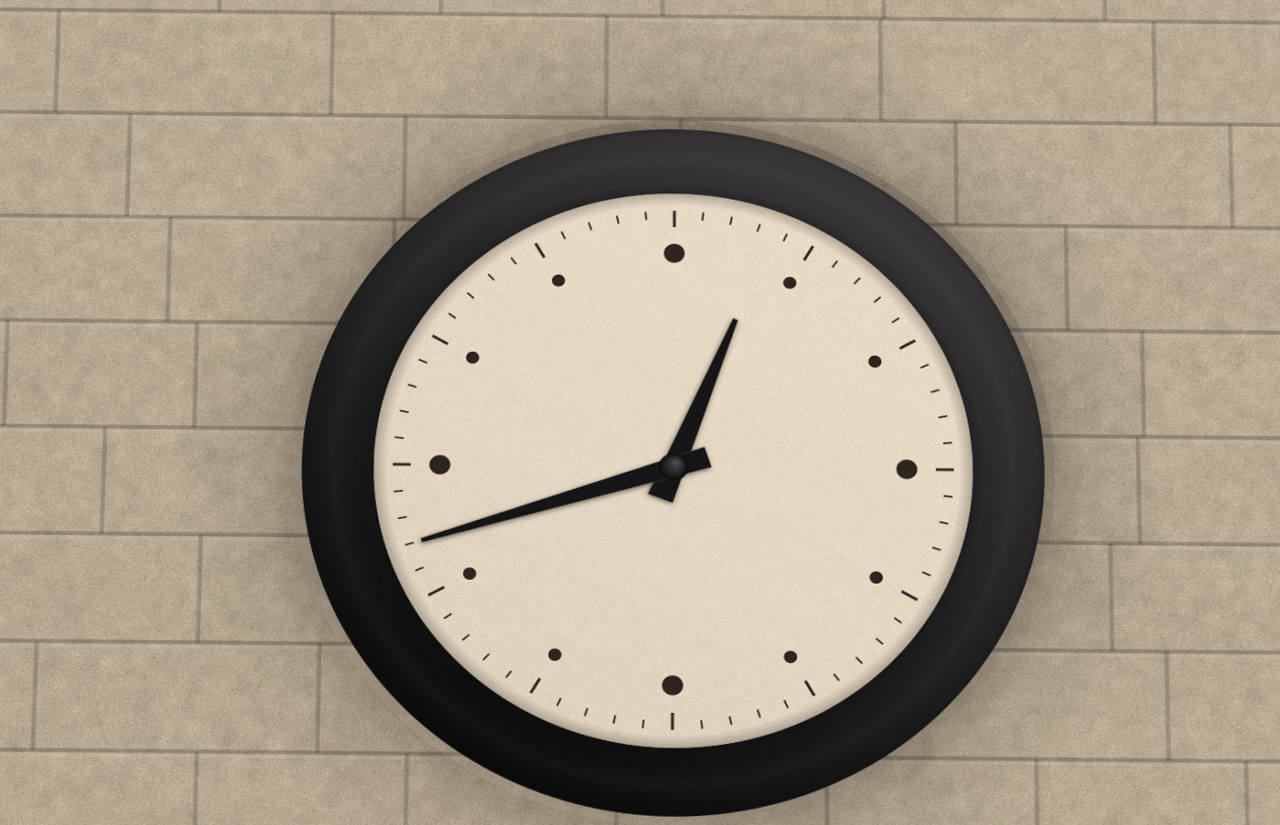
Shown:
12 h 42 min
